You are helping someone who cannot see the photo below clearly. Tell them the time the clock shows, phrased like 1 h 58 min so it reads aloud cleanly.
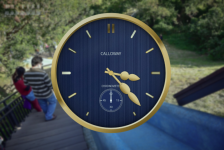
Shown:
3 h 23 min
